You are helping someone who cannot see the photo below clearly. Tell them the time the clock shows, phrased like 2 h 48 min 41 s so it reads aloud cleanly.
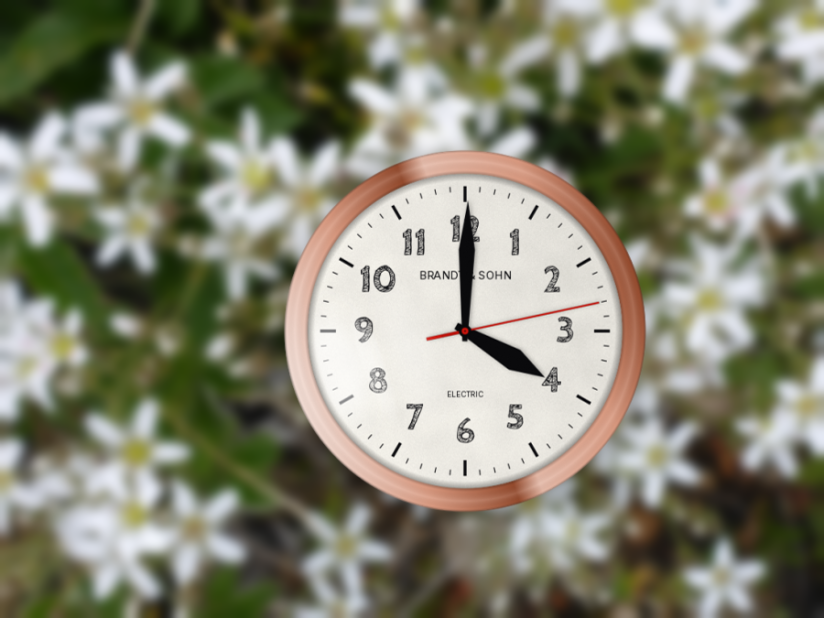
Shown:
4 h 00 min 13 s
